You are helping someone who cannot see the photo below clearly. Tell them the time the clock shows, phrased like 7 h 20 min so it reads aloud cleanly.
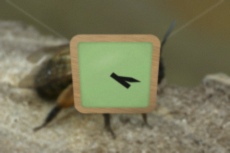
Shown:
4 h 17 min
